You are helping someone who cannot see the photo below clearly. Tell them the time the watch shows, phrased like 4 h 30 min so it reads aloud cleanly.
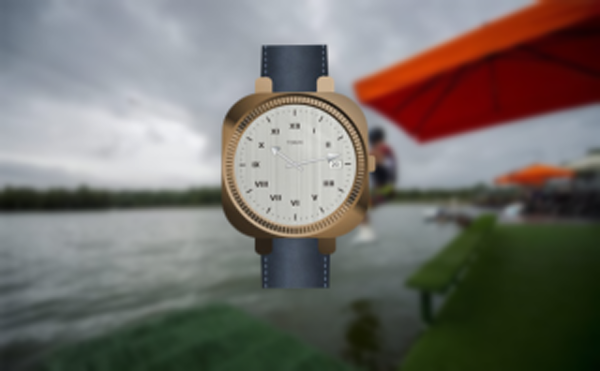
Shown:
10 h 13 min
